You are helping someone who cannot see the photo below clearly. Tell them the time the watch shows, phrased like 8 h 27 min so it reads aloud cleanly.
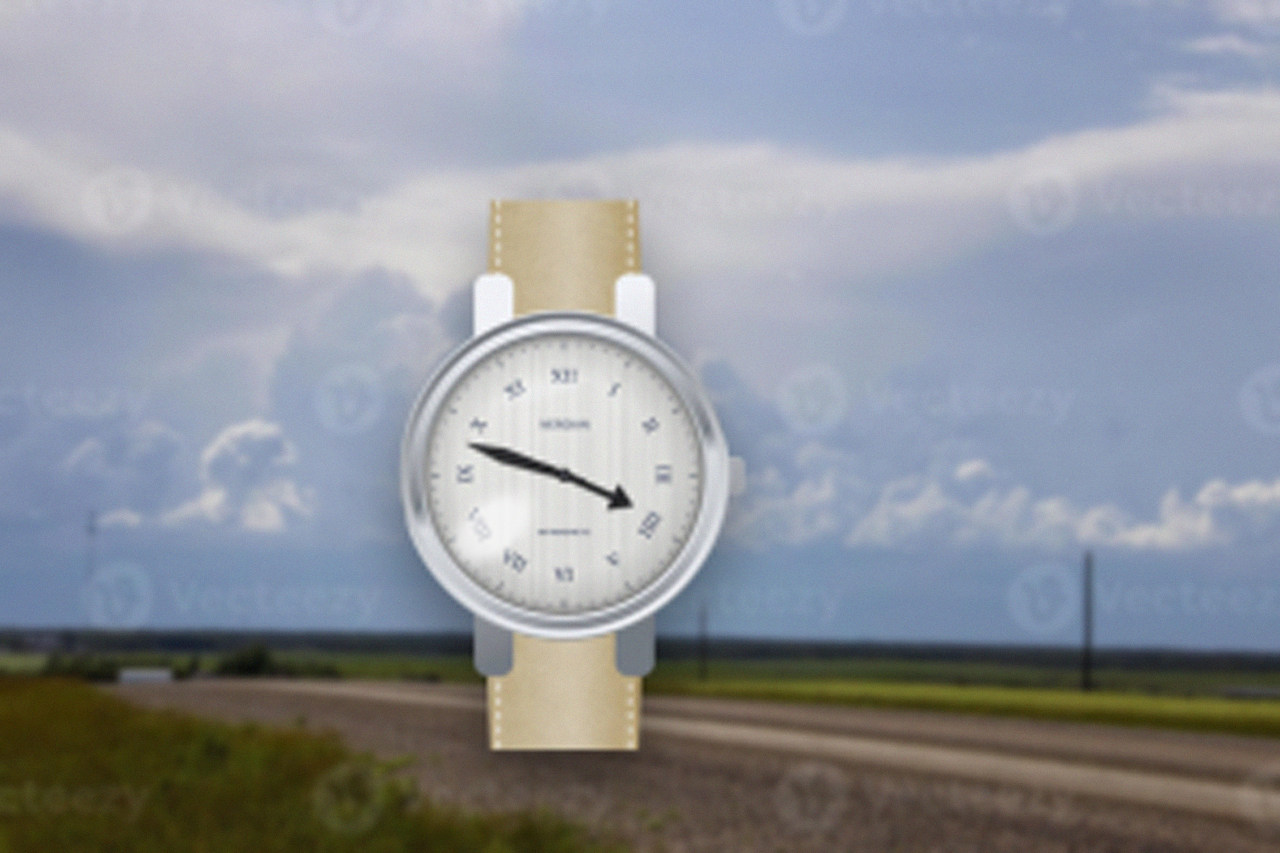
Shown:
3 h 48 min
